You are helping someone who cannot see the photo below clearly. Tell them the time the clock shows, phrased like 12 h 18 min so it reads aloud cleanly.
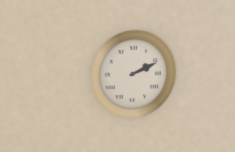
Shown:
2 h 11 min
